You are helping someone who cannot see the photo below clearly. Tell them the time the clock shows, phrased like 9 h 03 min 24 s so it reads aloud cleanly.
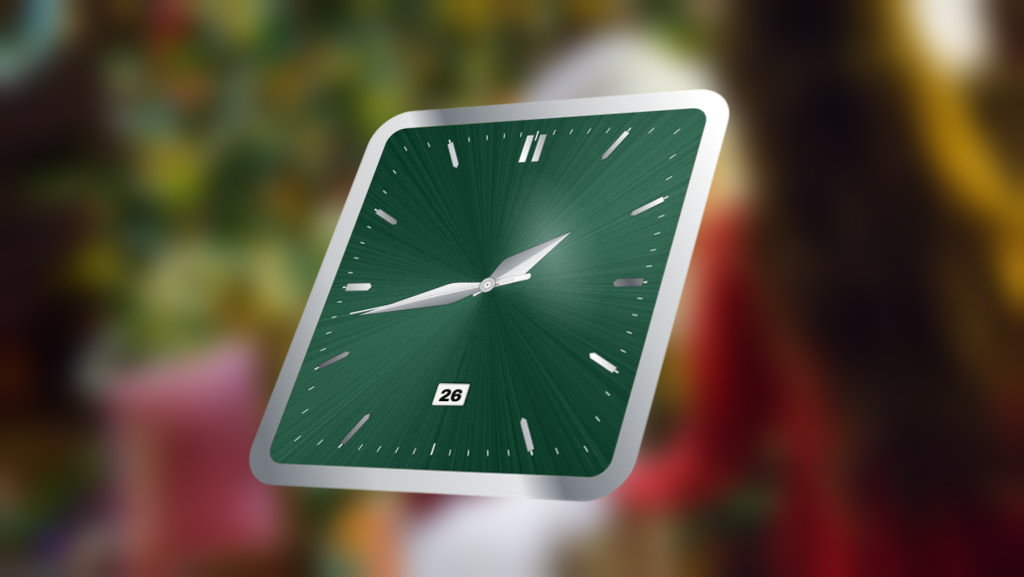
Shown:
1 h 42 min 43 s
